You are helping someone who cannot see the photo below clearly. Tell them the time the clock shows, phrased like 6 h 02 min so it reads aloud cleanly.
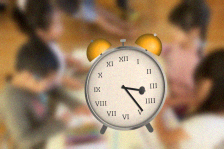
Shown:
3 h 24 min
